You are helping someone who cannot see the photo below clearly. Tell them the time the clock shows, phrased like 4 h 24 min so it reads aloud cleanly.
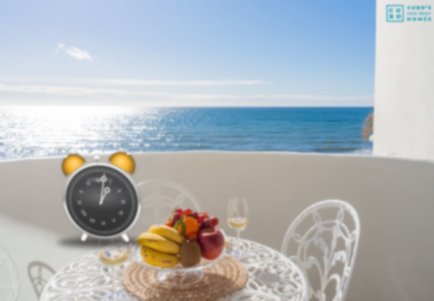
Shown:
1 h 02 min
